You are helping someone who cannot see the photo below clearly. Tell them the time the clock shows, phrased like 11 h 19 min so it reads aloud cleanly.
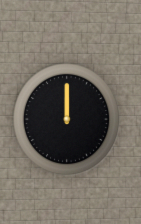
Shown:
12 h 00 min
